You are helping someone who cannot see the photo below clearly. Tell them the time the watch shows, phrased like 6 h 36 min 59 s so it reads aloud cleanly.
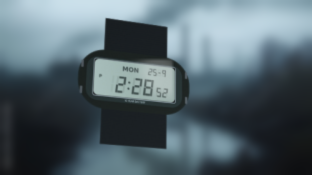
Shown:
2 h 28 min 52 s
